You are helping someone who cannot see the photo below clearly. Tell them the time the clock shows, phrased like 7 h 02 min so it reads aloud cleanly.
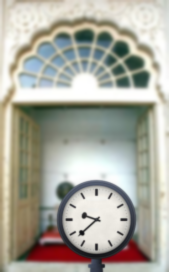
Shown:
9 h 38 min
